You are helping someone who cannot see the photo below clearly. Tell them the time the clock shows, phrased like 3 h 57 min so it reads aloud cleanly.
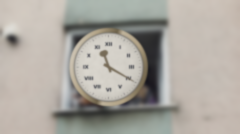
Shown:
11 h 20 min
